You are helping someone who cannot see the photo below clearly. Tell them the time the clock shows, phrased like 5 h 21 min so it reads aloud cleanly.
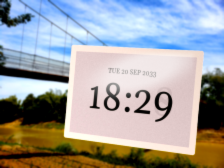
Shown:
18 h 29 min
